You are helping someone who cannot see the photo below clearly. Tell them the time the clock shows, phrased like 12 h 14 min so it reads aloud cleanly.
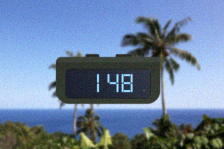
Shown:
1 h 48 min
